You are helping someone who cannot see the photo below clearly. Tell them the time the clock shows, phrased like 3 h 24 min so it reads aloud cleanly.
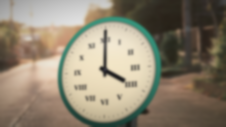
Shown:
4 h 00 min
